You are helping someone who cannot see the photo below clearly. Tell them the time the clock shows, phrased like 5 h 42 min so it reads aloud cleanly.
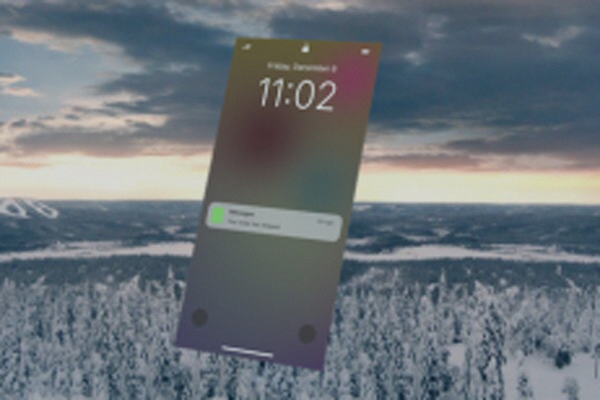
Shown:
11 h 02 min
